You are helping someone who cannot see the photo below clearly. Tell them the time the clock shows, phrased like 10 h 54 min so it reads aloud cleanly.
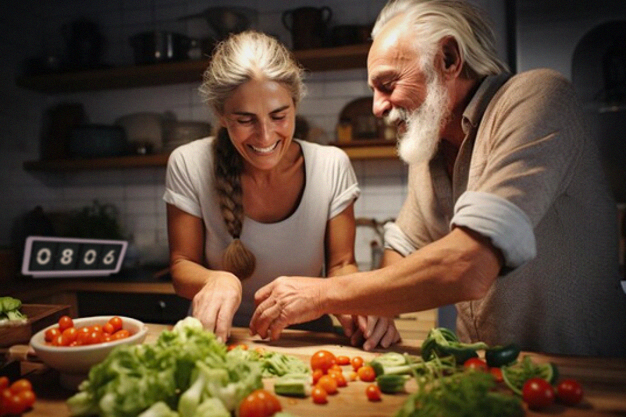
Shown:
8 h 06 min
